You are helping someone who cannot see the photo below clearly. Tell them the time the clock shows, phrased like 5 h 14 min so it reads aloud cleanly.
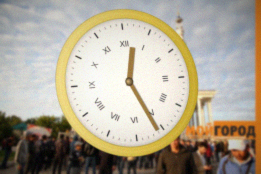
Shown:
12 h 26 min
